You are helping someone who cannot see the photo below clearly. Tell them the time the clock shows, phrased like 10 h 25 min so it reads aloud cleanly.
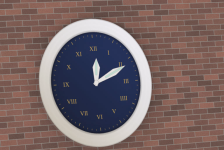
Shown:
12 h 11 min
